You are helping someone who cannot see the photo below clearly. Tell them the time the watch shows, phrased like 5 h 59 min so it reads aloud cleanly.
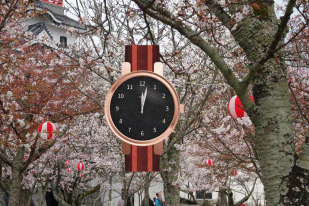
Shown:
12 h 02 min
